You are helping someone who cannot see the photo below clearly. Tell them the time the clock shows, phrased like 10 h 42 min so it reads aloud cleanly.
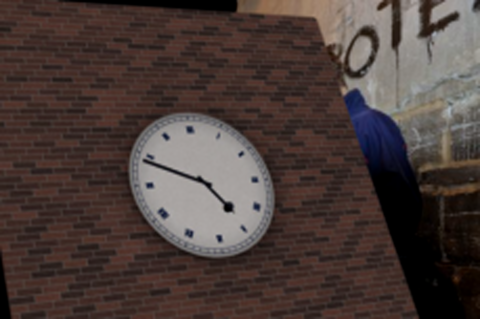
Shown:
4 h 49 min
